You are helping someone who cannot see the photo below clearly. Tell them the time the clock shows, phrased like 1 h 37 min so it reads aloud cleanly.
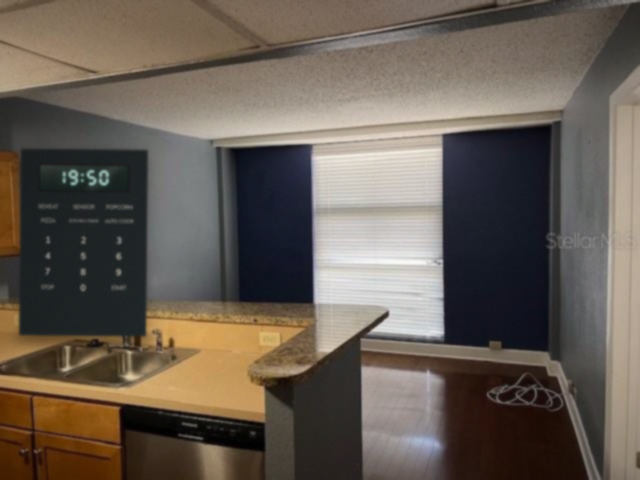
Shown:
19 h 50 min
